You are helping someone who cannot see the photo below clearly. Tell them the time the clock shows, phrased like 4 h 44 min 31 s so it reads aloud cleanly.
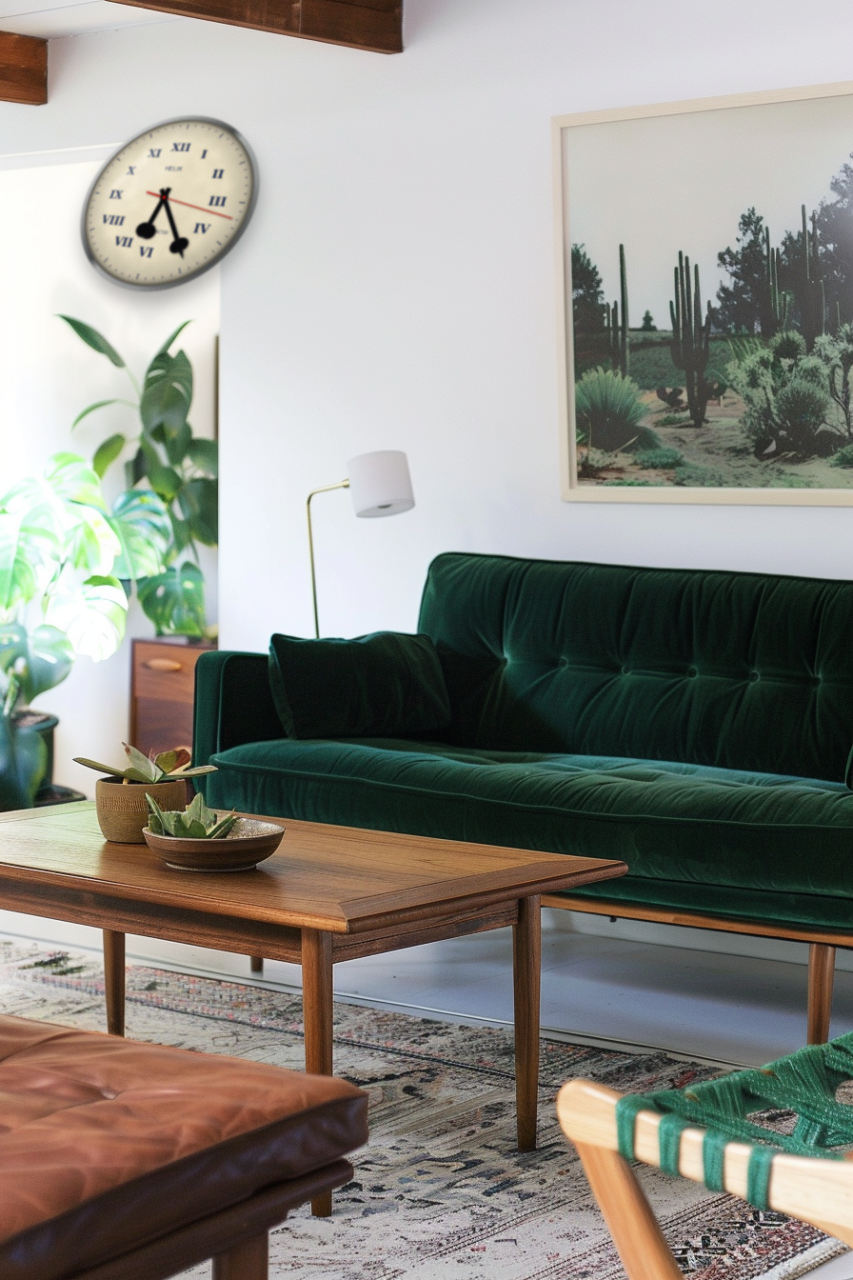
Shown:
6 h 24 min 17 s
